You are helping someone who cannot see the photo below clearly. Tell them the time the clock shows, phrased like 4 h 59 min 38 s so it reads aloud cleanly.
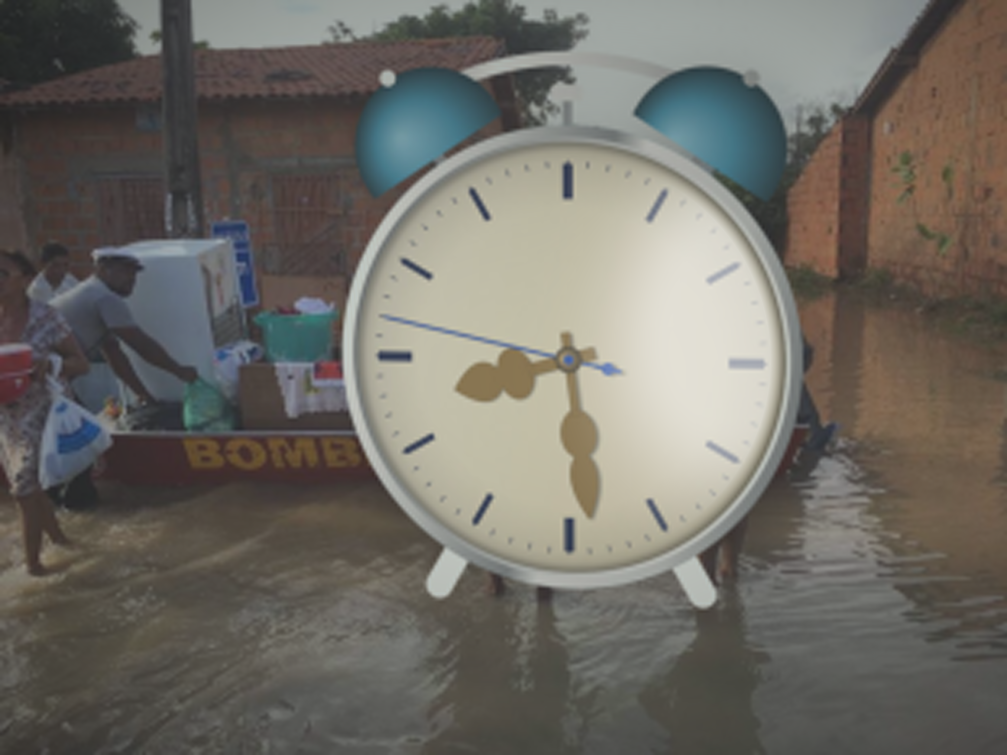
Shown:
8 h 28 min 47 s
